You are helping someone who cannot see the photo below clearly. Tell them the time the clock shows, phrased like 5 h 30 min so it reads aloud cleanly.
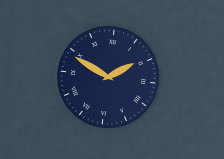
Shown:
1 h 49 min
